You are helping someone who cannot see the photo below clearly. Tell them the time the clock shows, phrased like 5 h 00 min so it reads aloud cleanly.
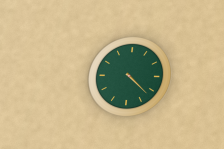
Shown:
4 h 22 min
